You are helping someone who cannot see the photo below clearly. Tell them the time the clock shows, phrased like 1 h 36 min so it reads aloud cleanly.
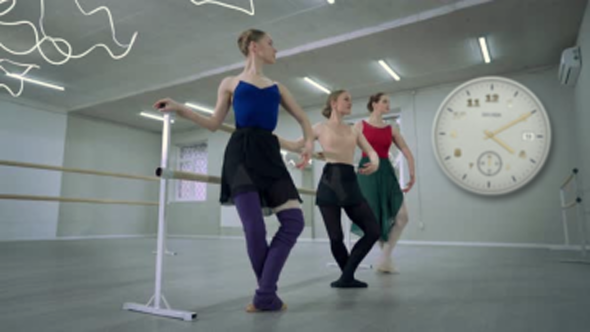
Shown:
4 h 10 min
